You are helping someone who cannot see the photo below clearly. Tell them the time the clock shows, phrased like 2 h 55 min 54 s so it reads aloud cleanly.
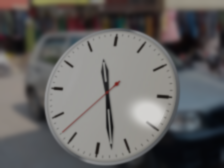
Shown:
11 h 27 min 37 s
